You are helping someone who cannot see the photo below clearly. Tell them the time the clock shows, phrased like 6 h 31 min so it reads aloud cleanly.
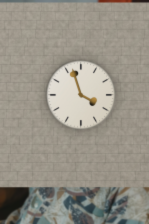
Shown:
3 h 57 min
